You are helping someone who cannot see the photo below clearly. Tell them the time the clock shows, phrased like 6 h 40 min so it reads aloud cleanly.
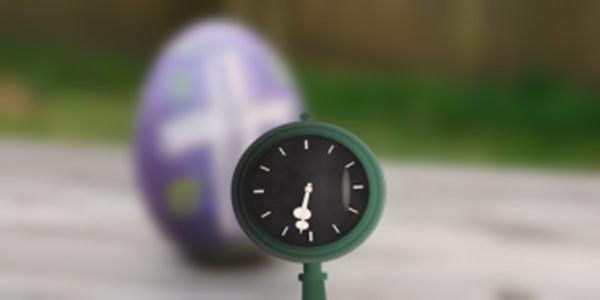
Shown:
6 h 32 min
